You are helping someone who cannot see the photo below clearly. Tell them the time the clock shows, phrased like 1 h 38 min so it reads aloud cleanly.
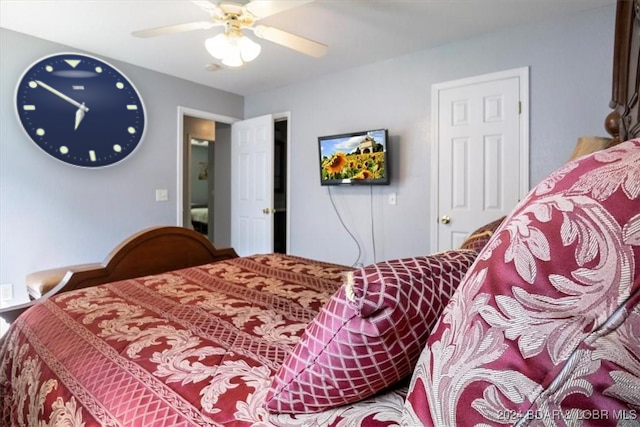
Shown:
6 h 51 min
